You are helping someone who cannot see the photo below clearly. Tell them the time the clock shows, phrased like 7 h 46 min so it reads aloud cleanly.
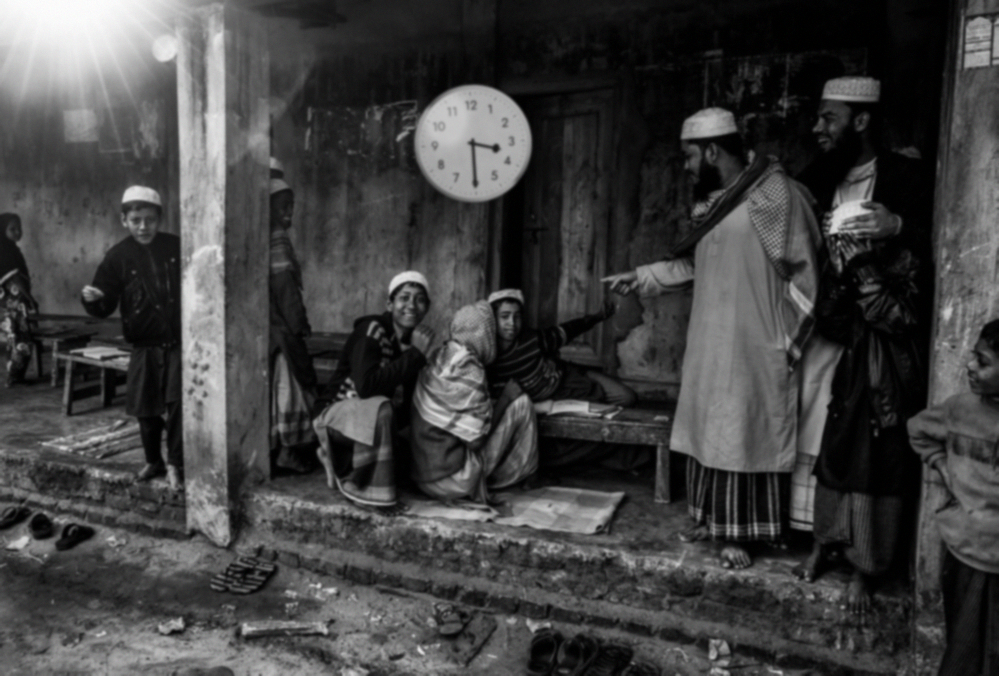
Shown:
3 h 30 min
